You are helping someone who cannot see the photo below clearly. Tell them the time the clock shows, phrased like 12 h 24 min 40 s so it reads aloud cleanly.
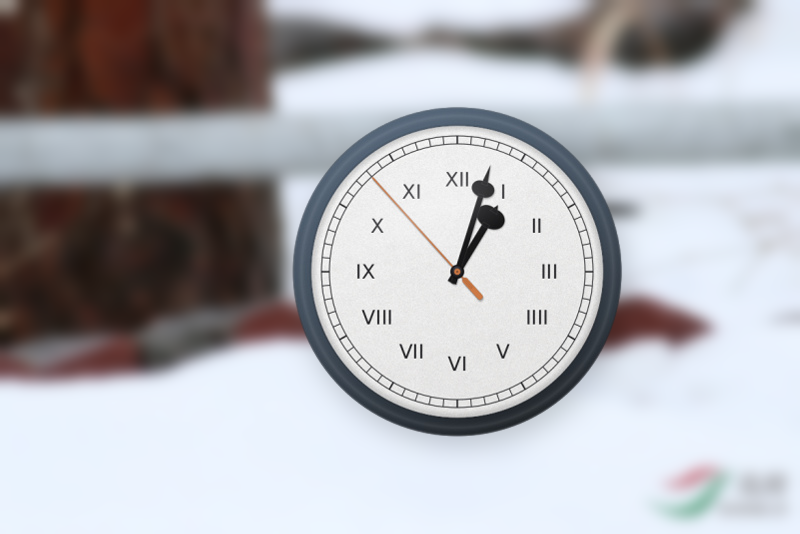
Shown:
1 h 02 min 53 s
